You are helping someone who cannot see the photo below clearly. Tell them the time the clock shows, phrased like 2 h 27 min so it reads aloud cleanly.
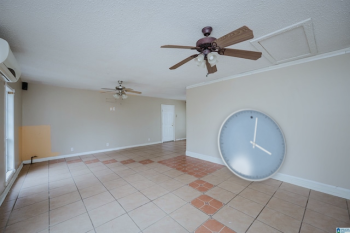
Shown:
4 h 02 min
